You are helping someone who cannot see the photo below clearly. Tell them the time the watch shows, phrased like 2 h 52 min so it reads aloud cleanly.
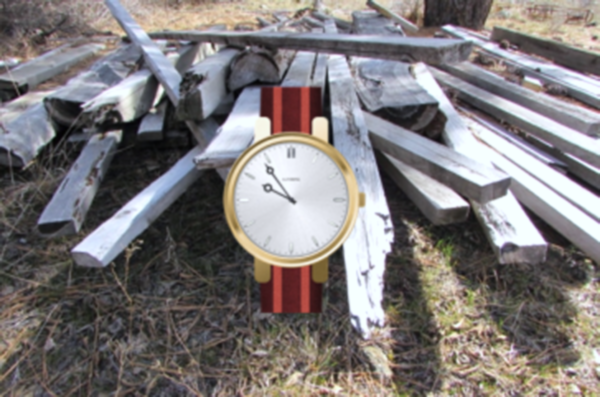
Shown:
9 h 54 min
